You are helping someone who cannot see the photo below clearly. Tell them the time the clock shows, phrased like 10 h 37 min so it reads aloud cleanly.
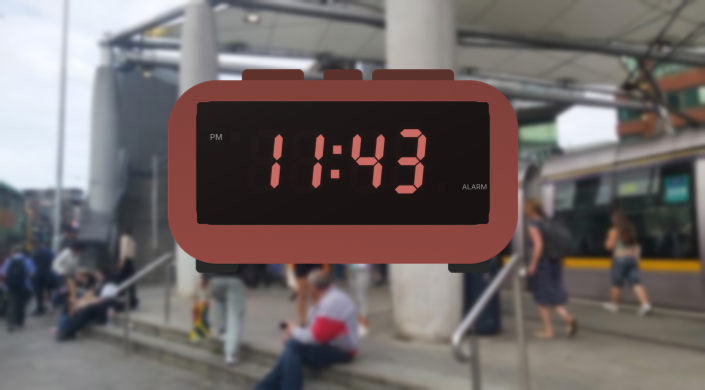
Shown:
11 h 43 min
